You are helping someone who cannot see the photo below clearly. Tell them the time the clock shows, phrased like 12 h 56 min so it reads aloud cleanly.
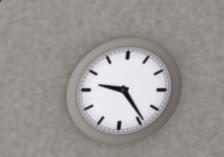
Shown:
9 h 24 min
